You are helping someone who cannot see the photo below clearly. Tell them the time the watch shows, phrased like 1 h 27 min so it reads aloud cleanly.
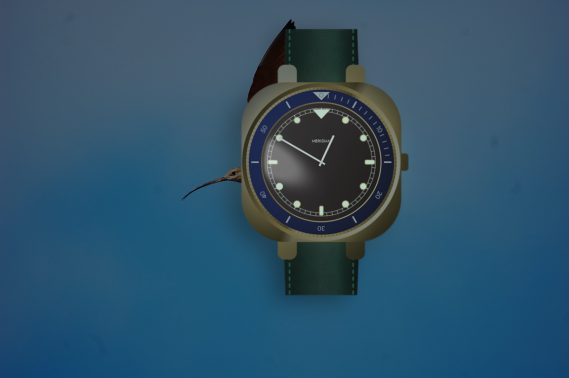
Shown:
12 h 50 min
